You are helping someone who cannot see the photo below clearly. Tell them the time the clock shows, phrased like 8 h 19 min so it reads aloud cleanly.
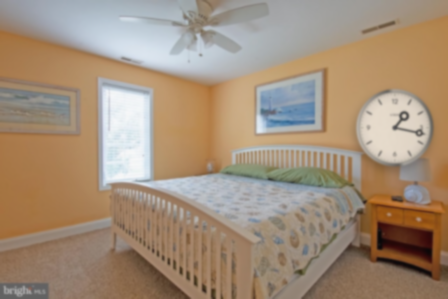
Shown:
1 h 17 min
